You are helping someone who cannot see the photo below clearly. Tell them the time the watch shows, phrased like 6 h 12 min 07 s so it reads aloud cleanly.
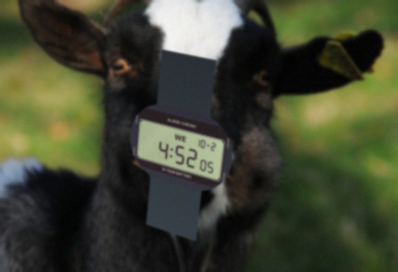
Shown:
4 h 52 min 05 s
